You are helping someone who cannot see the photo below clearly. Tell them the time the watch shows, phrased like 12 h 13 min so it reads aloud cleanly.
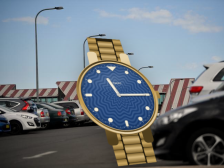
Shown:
11 h 15 min
